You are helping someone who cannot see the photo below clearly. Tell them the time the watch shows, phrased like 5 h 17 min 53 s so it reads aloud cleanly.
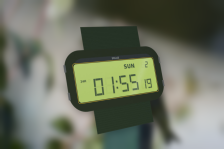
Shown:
1 h 55 min 19 s
